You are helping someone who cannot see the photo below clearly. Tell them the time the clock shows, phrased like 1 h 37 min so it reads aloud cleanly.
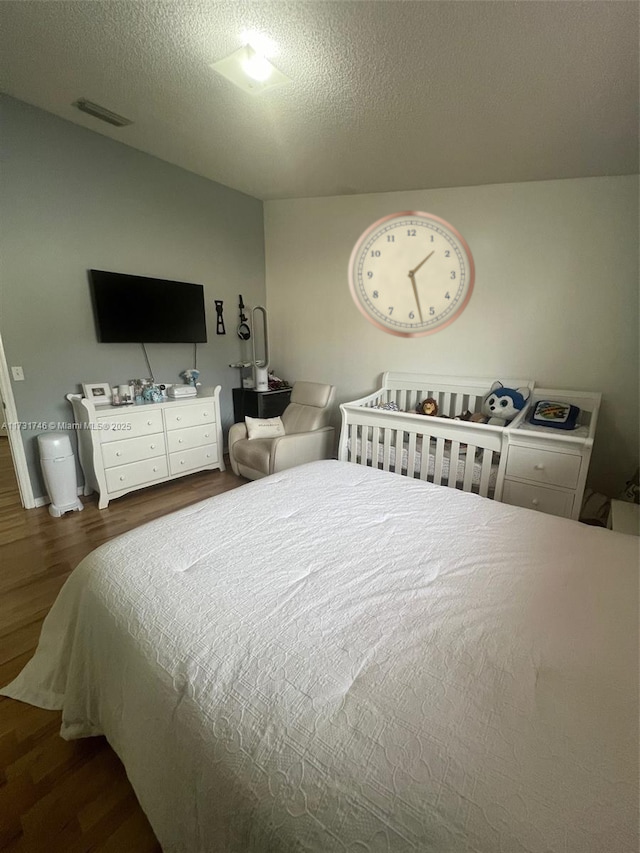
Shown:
1 h 28 min
